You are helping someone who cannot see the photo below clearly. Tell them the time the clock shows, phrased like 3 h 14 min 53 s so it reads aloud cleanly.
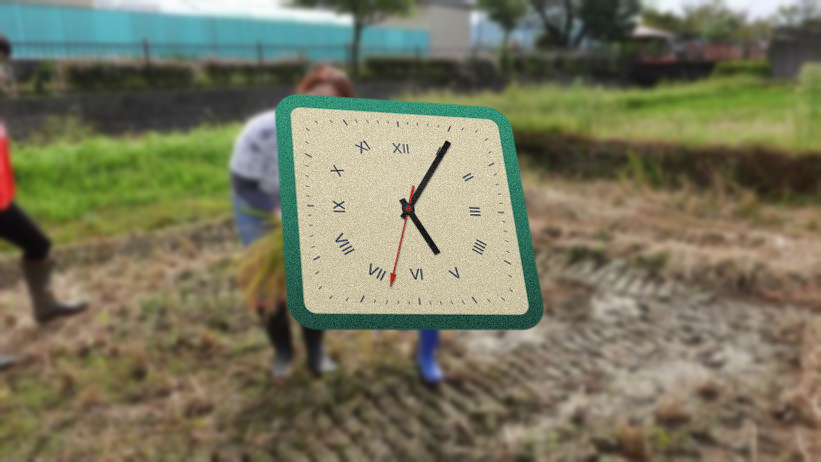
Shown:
5 h 05 min 33 s
